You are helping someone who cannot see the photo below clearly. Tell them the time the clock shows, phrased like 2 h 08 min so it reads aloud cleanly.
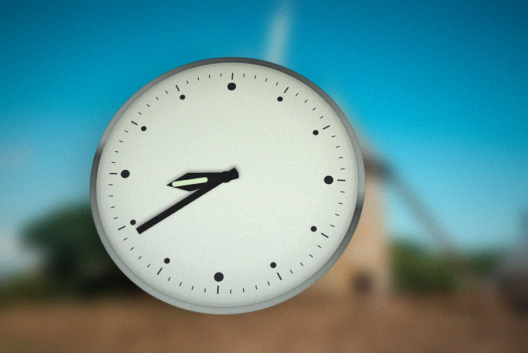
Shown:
8 h 39 min
